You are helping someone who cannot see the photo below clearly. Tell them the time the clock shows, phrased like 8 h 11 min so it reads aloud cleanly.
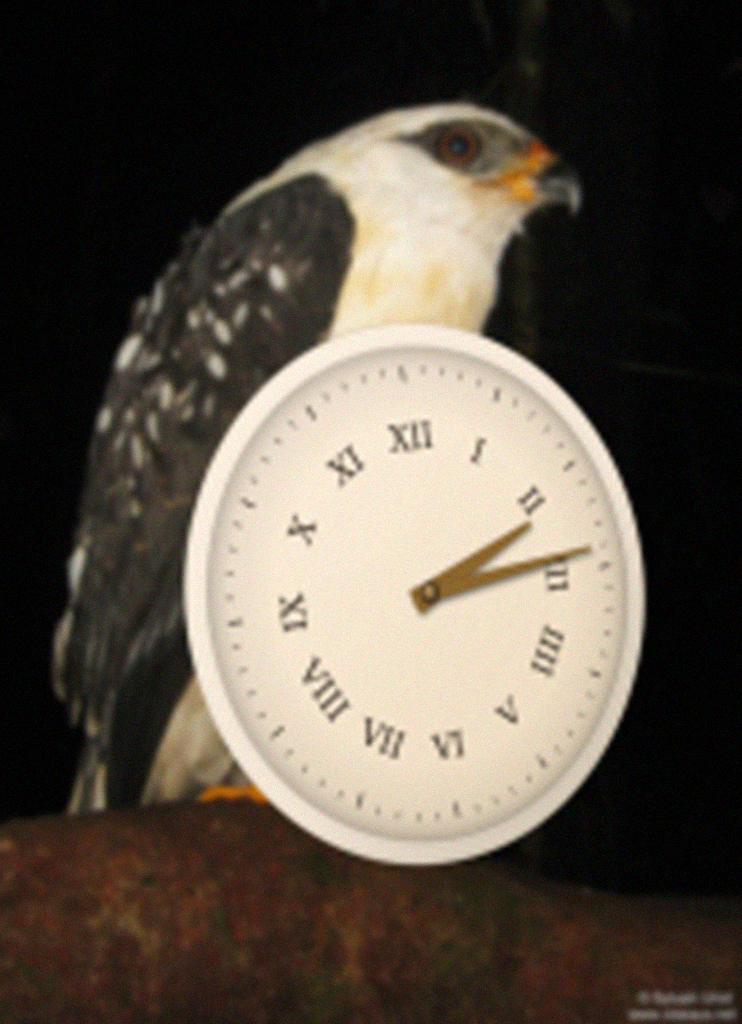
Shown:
2 h 14 min
